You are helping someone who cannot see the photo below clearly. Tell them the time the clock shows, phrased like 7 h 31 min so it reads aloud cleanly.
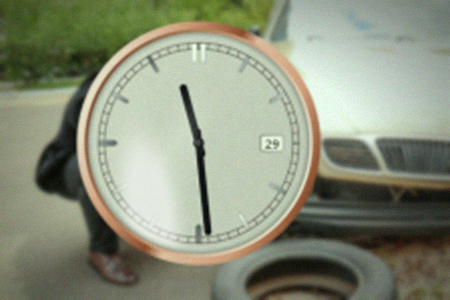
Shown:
11 h 29 min
